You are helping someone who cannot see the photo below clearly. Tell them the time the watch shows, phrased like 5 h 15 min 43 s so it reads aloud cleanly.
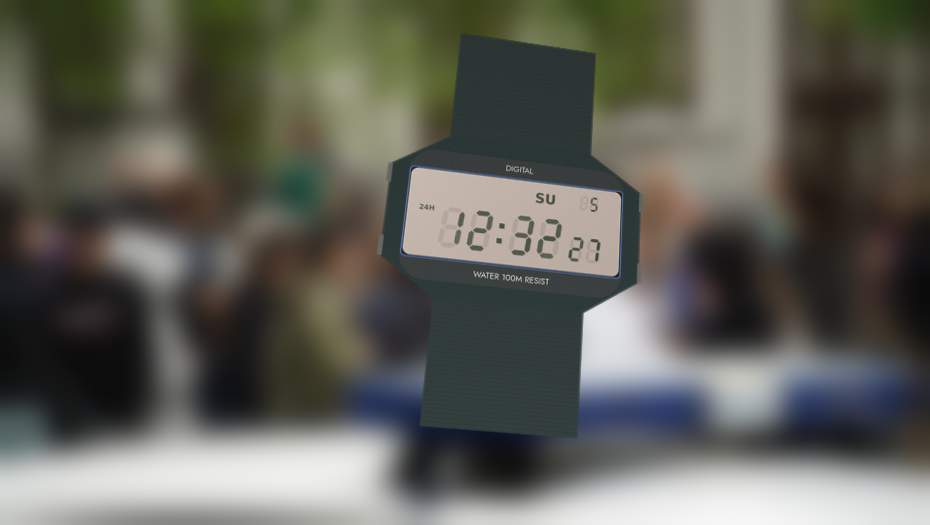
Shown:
12 h 32 min 27 s
